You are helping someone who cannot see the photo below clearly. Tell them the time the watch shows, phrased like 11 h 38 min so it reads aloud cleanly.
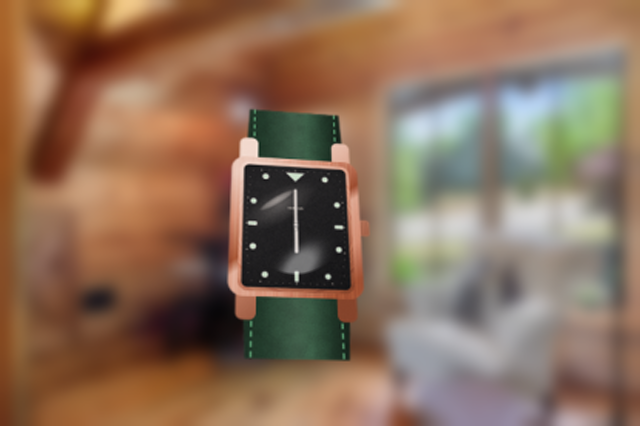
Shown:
6 h 00 min
